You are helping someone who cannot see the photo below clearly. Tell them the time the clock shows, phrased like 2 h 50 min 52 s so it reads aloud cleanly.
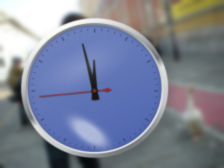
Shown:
11 h 57 min 44 s
